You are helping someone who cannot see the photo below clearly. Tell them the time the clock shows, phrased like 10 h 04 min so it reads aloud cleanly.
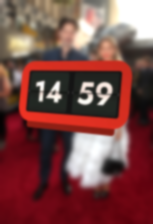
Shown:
14 h 59 min
